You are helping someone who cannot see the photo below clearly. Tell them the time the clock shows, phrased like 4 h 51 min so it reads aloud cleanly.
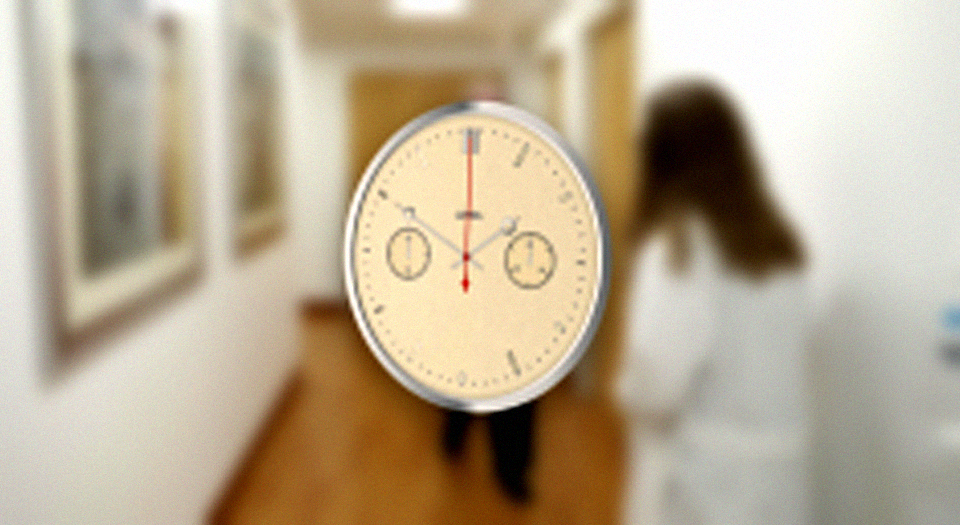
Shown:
1 h 50 min
